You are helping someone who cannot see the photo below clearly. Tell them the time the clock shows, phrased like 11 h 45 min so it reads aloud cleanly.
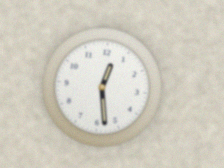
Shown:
12 h 28 min
